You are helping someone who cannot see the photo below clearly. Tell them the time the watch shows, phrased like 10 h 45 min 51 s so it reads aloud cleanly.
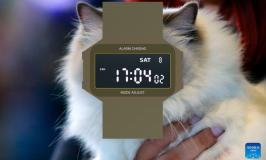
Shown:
17 h 04 min 02 s
